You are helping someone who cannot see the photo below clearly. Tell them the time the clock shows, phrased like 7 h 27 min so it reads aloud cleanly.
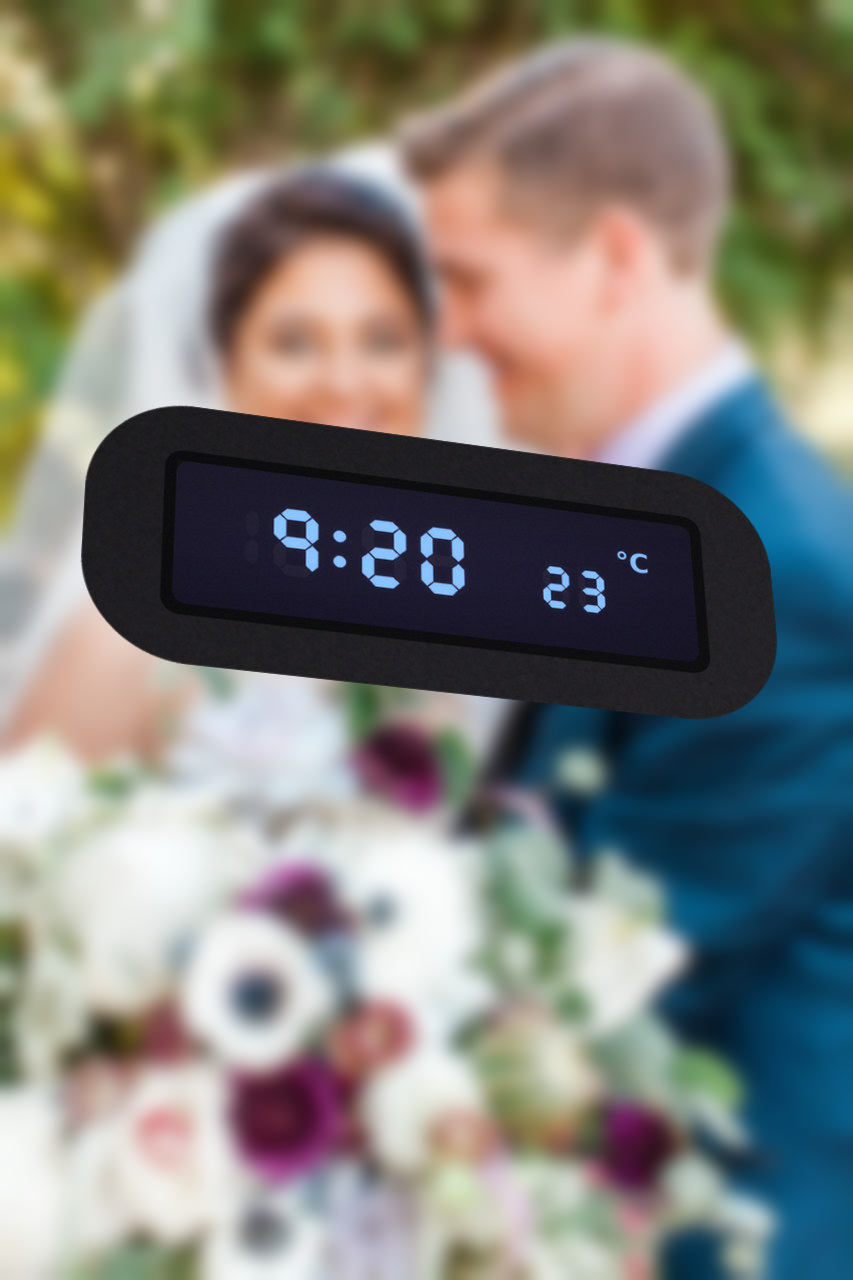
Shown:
9 h 20 min
